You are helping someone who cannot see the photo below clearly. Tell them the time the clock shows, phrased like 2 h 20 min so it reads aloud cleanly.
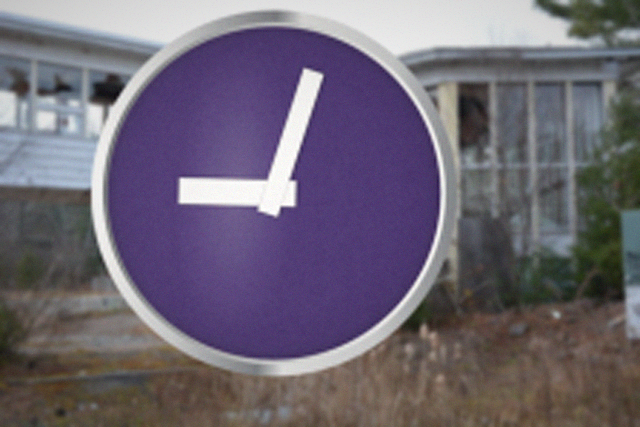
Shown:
9 h 03 min
